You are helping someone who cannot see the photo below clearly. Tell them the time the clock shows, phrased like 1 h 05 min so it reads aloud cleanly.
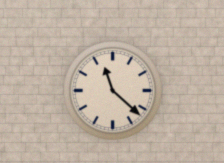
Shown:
11 h 22 min
